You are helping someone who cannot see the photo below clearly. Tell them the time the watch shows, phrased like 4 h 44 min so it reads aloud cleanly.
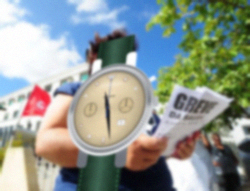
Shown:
11 h 28 min
